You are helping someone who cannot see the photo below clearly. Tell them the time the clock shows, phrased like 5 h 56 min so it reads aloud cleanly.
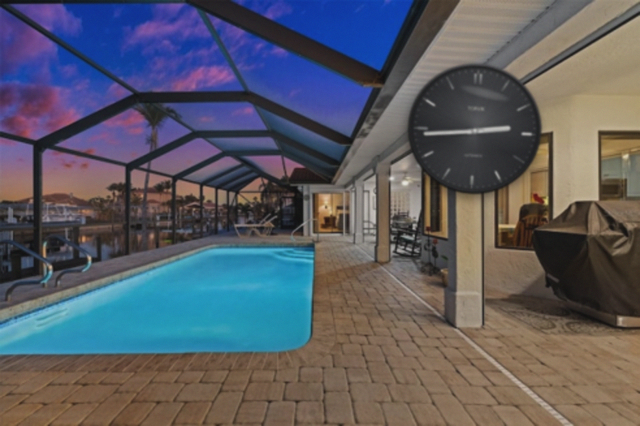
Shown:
2 h 44 min
